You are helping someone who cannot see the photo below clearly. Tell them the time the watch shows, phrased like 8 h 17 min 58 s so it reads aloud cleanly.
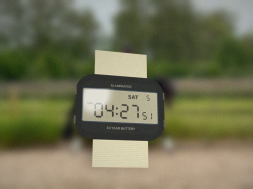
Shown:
4 h 27 min 51 s
